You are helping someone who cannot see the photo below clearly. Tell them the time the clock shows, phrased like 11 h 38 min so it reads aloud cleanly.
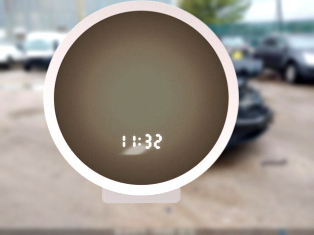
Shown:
11 h 32 min
